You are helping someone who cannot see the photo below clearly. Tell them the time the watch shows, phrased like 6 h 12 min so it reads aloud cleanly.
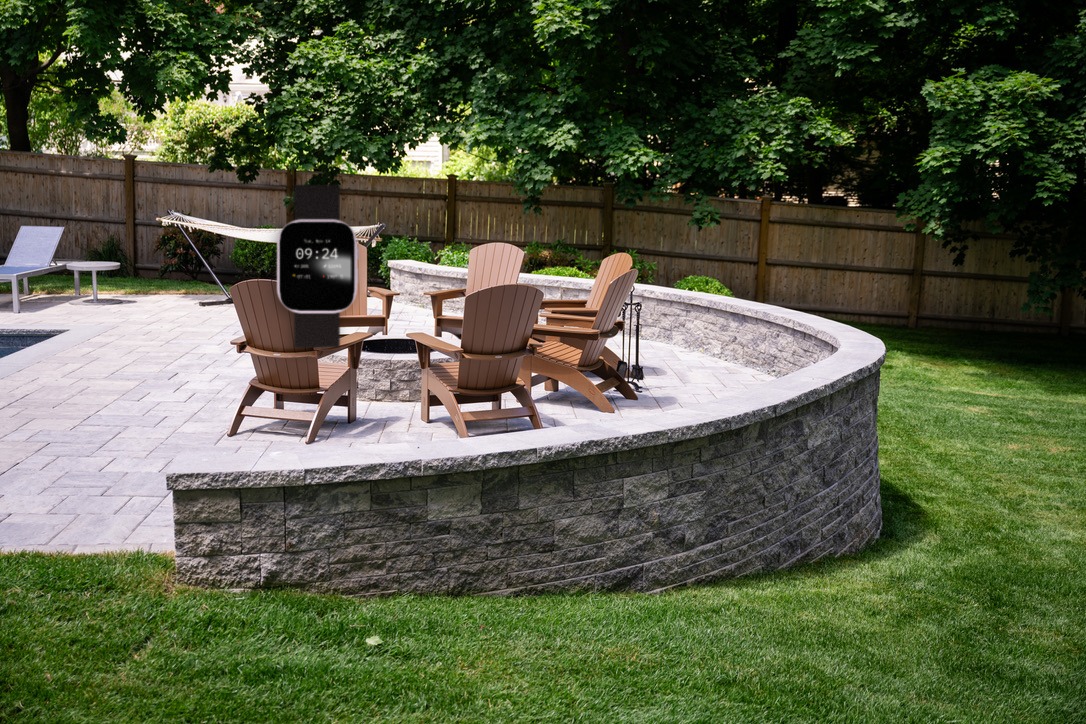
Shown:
9 h 24 min
